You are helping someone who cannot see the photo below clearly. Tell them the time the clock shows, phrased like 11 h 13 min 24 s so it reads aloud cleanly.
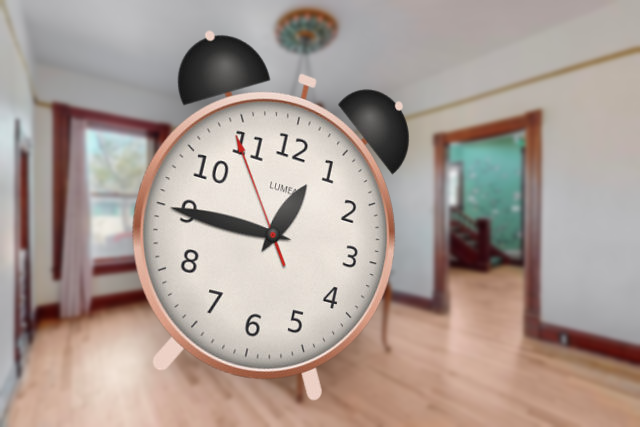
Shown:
12 h 44 min 54 s
